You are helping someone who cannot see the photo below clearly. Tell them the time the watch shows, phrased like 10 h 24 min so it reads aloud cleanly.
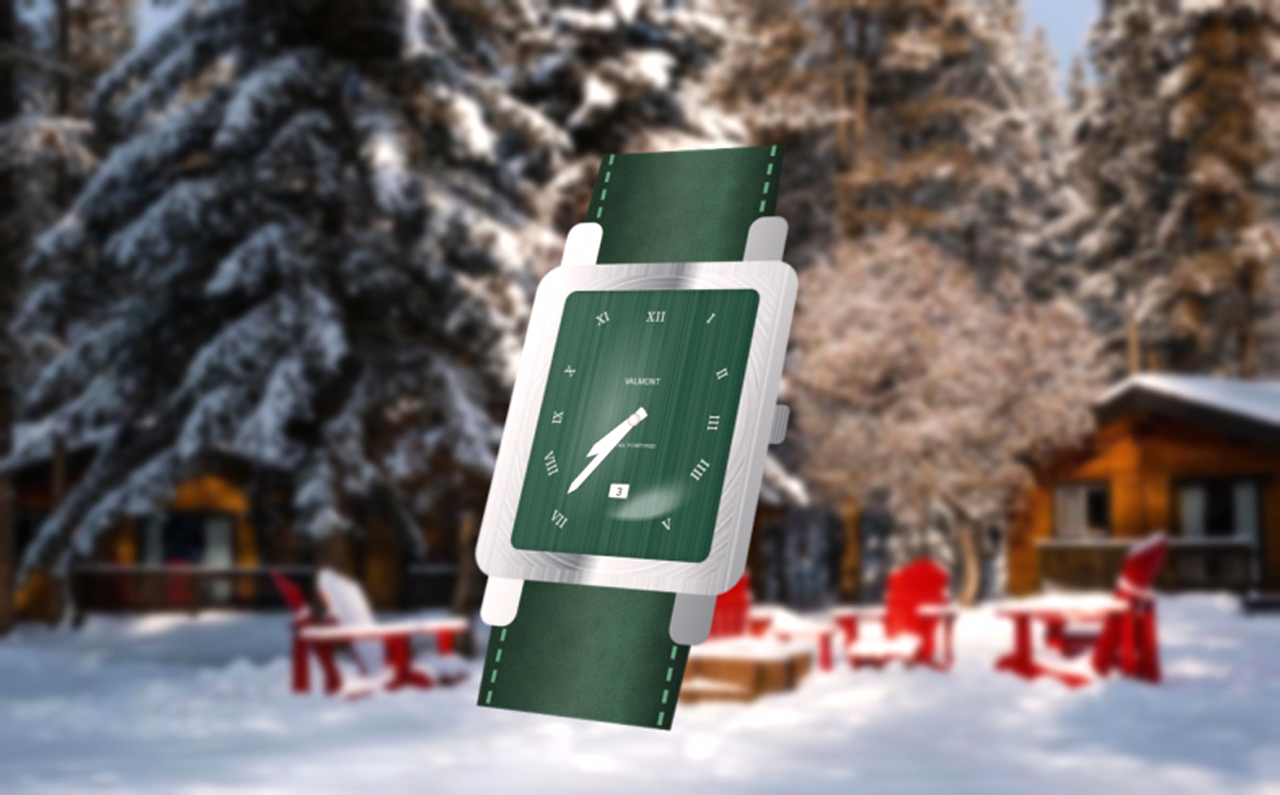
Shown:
7 h 36 min
